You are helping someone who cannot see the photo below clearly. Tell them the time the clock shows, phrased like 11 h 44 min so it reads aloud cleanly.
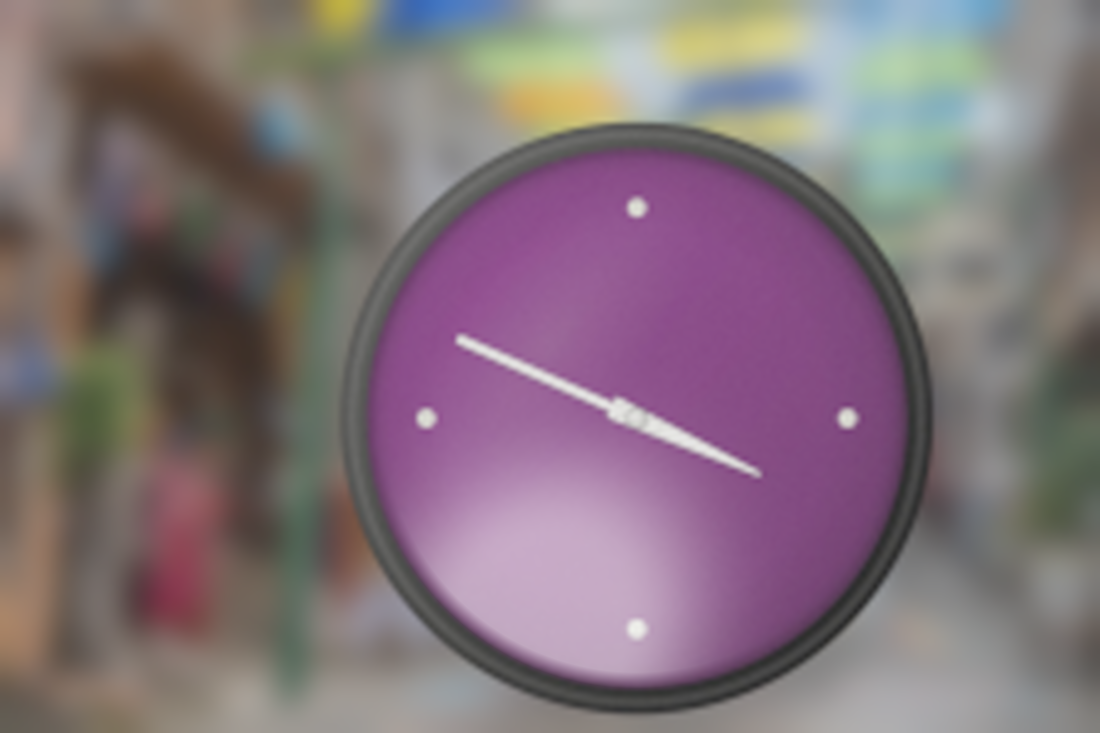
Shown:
3 h 49 min
